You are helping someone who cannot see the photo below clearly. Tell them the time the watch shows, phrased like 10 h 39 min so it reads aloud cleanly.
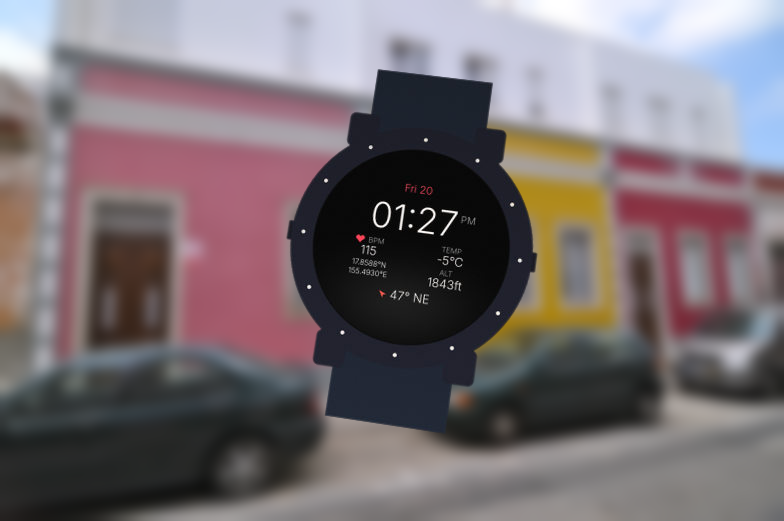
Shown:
1 h 27 min
